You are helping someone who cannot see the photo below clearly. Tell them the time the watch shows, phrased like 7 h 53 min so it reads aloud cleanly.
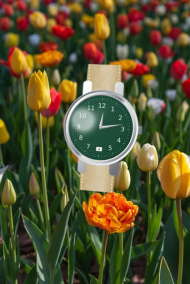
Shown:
12 h 13 min
